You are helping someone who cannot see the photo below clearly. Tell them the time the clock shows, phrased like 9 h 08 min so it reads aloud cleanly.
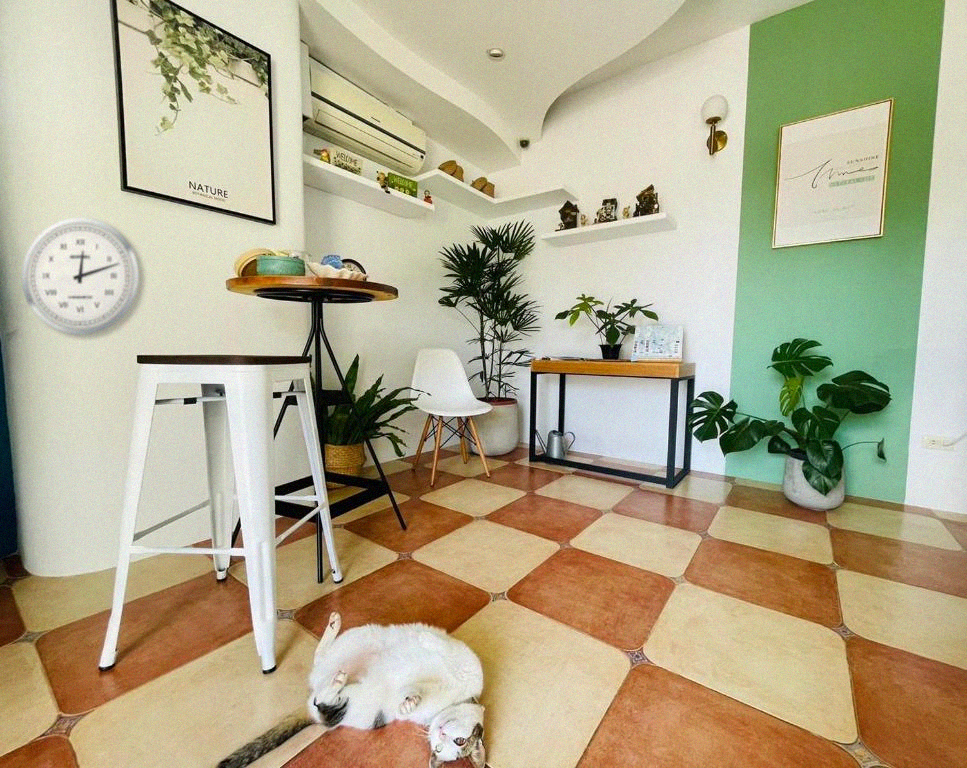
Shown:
12 h 12 min
